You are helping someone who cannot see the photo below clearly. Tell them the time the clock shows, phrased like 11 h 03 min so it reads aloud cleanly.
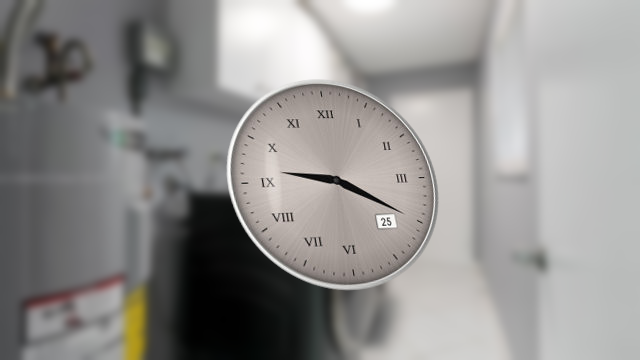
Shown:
9 h 20 min
